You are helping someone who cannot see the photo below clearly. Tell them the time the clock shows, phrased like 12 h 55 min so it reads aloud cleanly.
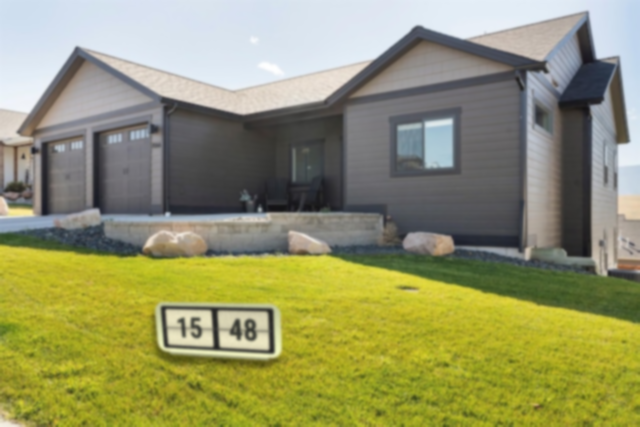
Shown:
15 h 48 min
